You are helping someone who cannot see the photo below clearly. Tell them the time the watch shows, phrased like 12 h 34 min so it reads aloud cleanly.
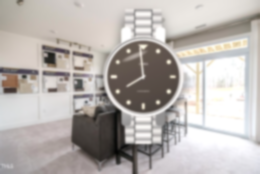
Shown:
7 h 59 min
